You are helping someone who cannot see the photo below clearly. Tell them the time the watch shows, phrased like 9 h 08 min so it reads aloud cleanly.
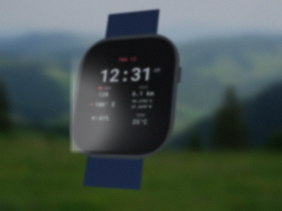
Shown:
12 h 31 min
